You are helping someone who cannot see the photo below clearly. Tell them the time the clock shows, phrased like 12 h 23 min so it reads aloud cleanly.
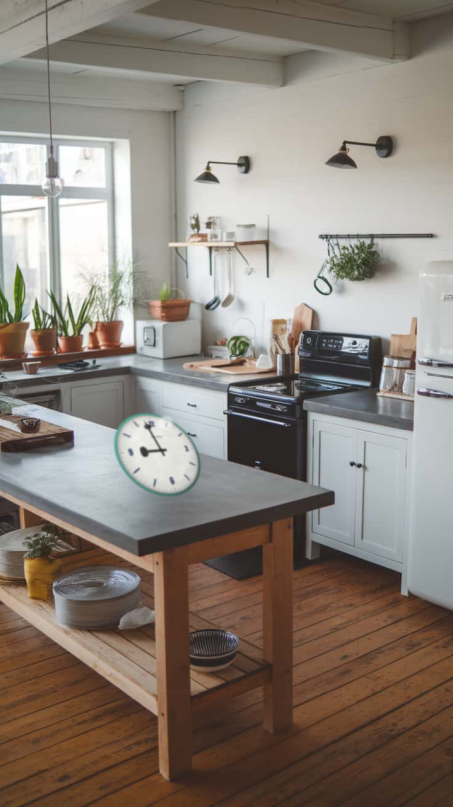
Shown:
8 h 58 min
